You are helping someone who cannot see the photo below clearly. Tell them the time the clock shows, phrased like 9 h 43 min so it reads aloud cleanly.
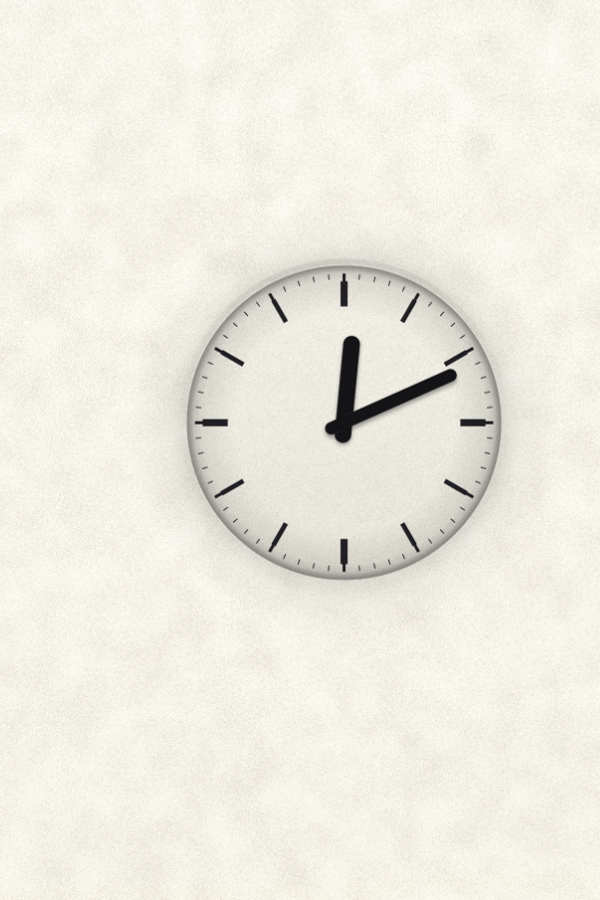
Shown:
12 h 11 min
